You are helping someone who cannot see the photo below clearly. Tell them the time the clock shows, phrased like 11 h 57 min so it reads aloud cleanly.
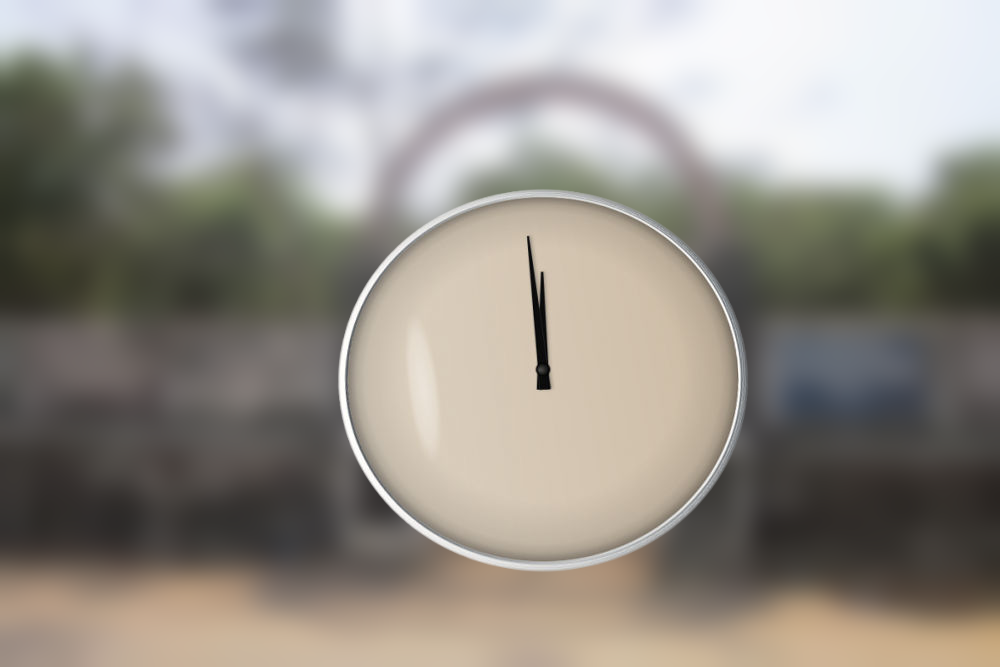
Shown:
11 h 59 min
